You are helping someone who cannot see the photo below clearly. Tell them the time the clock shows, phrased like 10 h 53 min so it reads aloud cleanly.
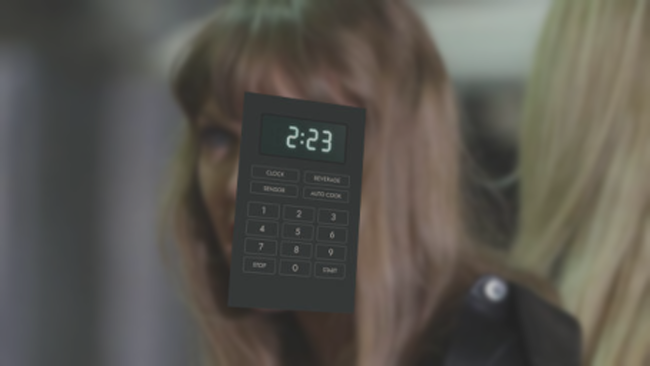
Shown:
2 h 23 min
